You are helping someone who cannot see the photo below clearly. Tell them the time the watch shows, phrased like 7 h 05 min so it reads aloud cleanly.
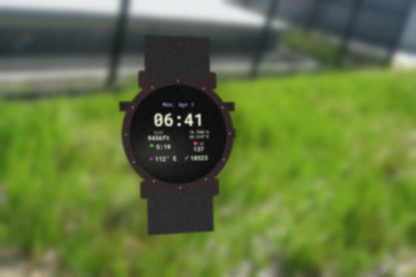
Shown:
6 h 41 min
